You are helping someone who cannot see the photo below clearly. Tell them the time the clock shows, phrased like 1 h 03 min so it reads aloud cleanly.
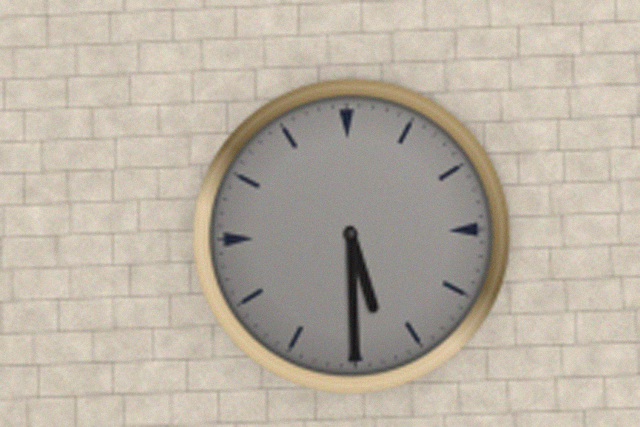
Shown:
5 h 30 min
